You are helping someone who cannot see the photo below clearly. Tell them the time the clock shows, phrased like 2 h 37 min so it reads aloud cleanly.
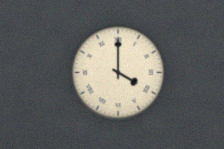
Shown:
4 h 00 min
